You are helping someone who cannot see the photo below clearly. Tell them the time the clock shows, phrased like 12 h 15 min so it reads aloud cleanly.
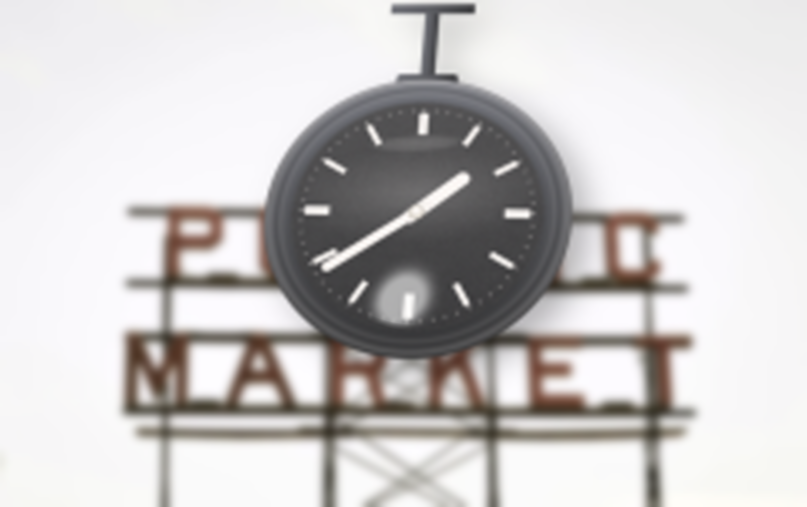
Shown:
1 h 39 min
